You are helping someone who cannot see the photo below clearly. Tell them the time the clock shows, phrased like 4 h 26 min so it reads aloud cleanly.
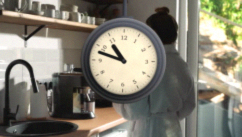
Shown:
10 h 48 min
